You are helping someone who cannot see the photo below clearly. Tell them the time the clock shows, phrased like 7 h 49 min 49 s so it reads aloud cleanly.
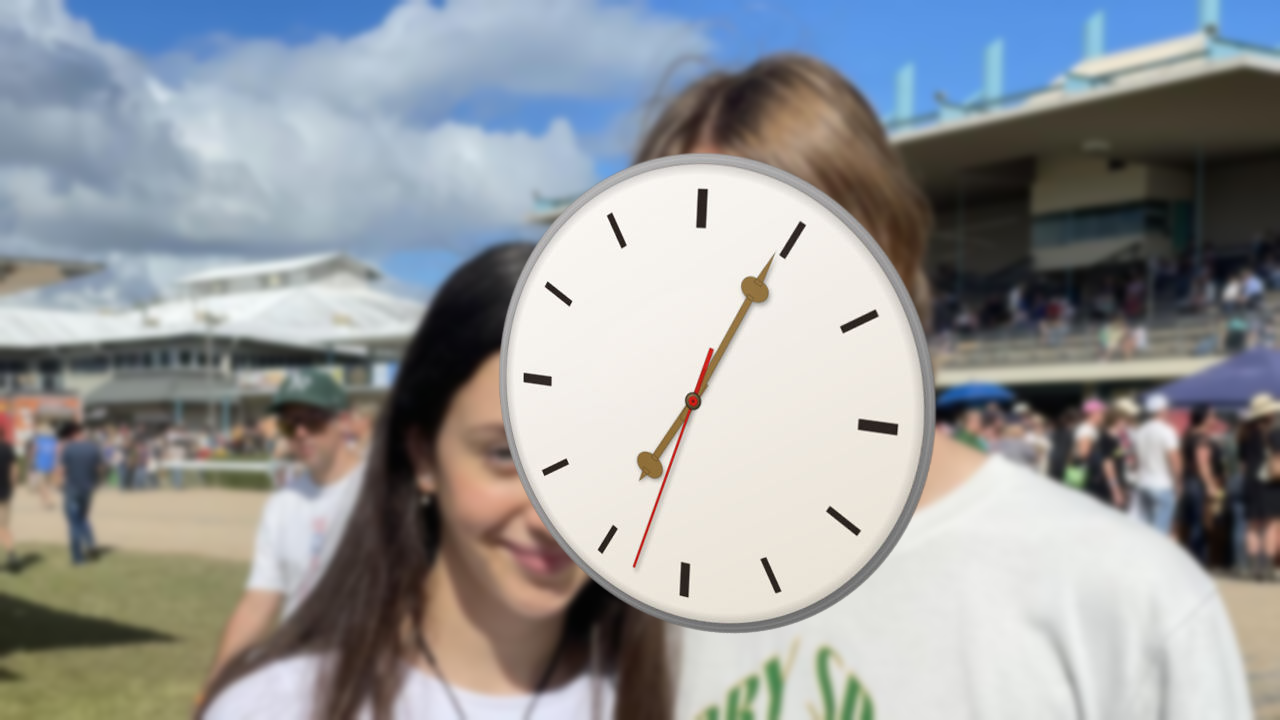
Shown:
7 h 04 min 33 s
